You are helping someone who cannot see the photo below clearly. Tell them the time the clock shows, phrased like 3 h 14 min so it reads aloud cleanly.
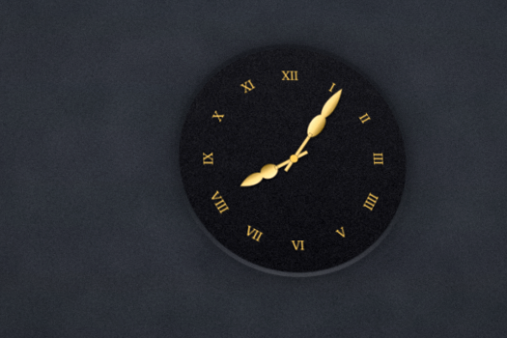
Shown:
8 h 06 min
